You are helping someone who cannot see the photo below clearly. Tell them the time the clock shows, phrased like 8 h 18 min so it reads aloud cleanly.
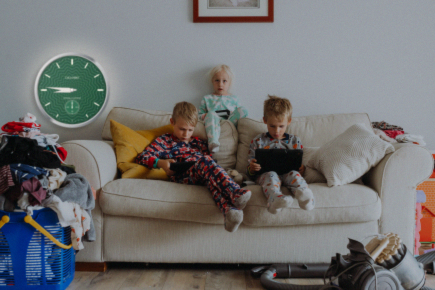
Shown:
8 h 46 min
